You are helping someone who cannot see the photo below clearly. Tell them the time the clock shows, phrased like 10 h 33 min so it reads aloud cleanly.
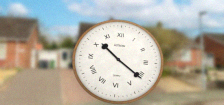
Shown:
10 h 21 min
